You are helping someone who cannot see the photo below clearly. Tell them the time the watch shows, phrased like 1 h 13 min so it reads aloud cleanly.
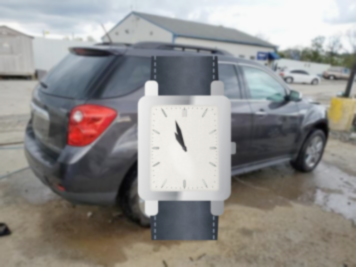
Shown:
10 h 57 min
